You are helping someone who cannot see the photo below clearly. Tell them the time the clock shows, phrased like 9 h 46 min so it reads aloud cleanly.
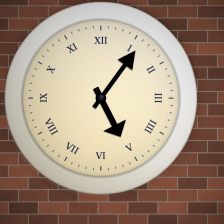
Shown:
5 h 06 min
